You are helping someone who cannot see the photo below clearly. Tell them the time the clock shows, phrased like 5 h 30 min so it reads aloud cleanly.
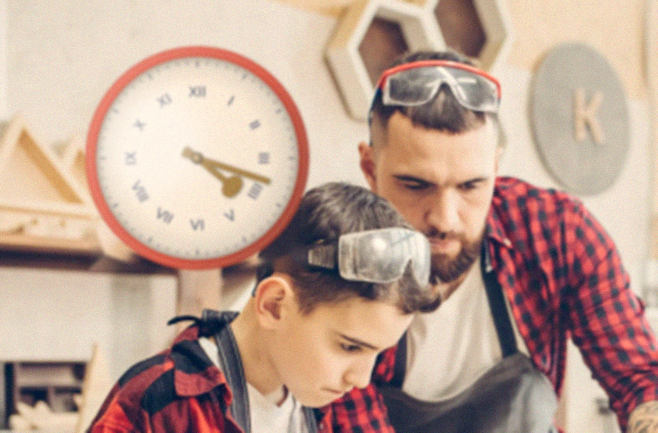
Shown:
4 h 18 min
